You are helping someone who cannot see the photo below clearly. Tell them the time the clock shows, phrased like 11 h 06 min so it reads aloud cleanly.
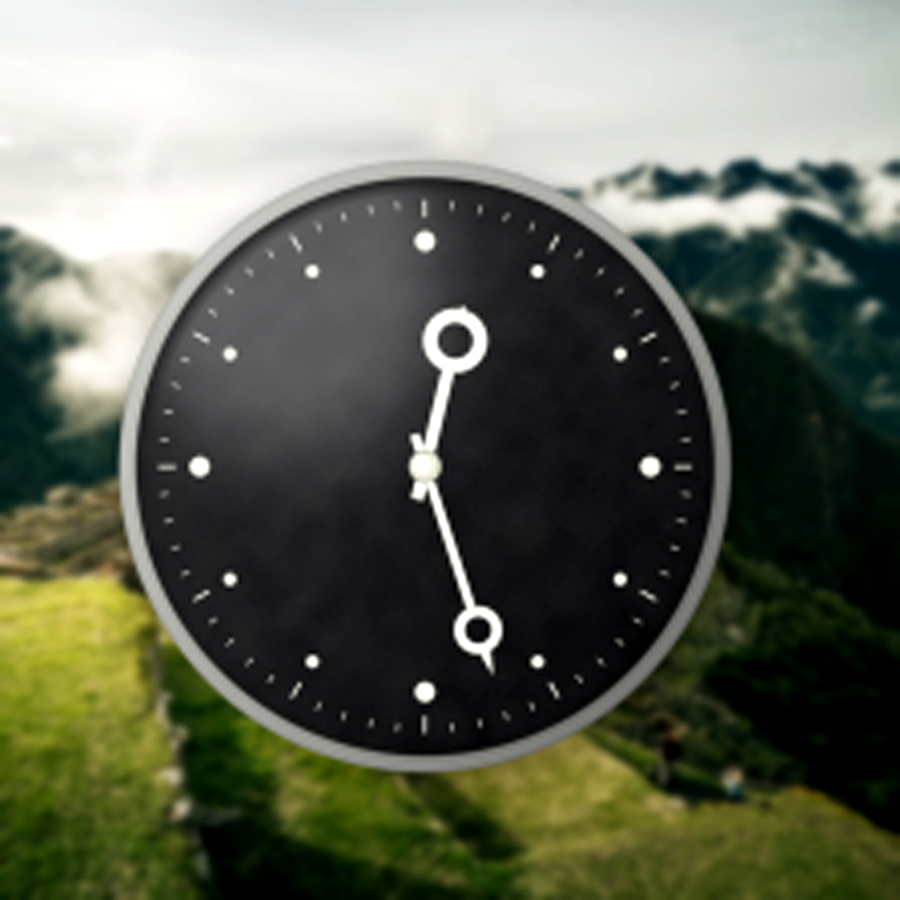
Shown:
12 h 27 min
